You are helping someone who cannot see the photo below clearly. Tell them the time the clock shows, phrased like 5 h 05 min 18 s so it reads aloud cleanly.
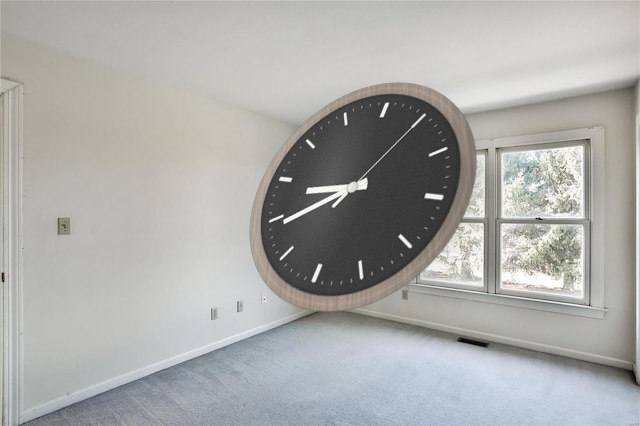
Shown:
8 h 39 min 05 s
